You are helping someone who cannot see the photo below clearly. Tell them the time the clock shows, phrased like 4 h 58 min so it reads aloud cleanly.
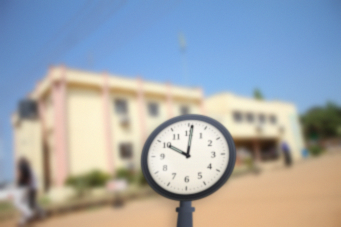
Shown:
10 h 01 min
